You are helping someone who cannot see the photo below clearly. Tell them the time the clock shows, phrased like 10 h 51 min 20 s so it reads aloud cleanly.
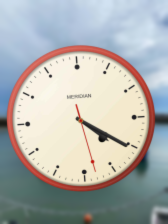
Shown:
4 h 20 min 28 s
